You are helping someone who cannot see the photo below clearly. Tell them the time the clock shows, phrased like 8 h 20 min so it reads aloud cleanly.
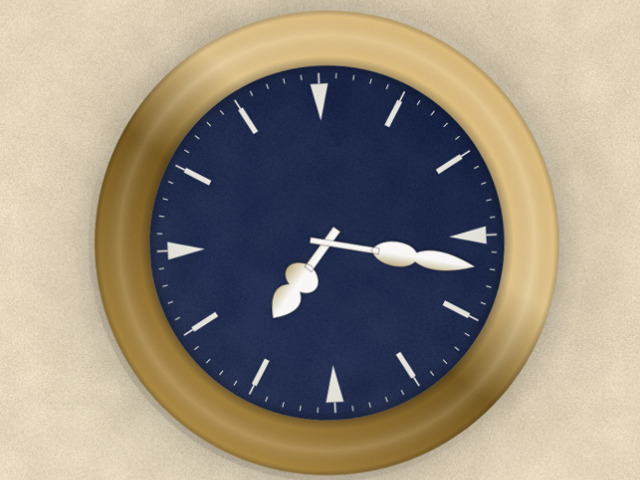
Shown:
7 h 17 min
